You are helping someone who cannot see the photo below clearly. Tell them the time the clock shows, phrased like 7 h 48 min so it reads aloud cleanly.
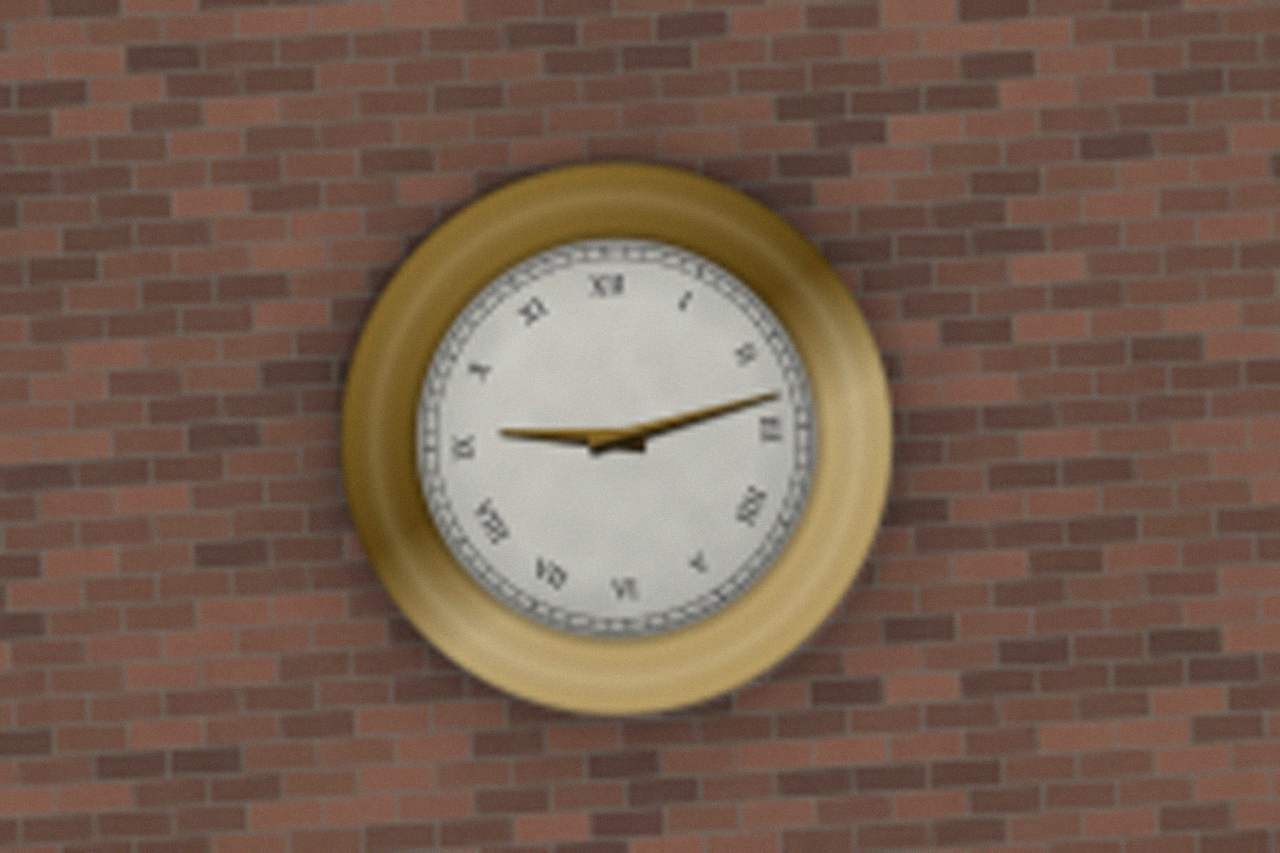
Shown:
9 h 13 min
